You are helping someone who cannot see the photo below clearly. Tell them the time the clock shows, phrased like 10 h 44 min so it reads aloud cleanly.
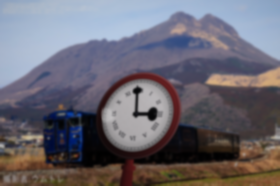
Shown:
2 h 59 min
